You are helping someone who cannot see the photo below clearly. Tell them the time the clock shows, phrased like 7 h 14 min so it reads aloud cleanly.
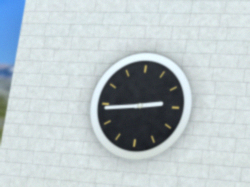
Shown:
2 h 44 min
